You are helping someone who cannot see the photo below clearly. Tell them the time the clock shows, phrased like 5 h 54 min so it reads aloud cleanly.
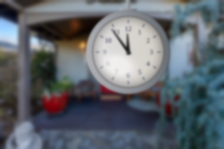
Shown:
11 h 54 min
